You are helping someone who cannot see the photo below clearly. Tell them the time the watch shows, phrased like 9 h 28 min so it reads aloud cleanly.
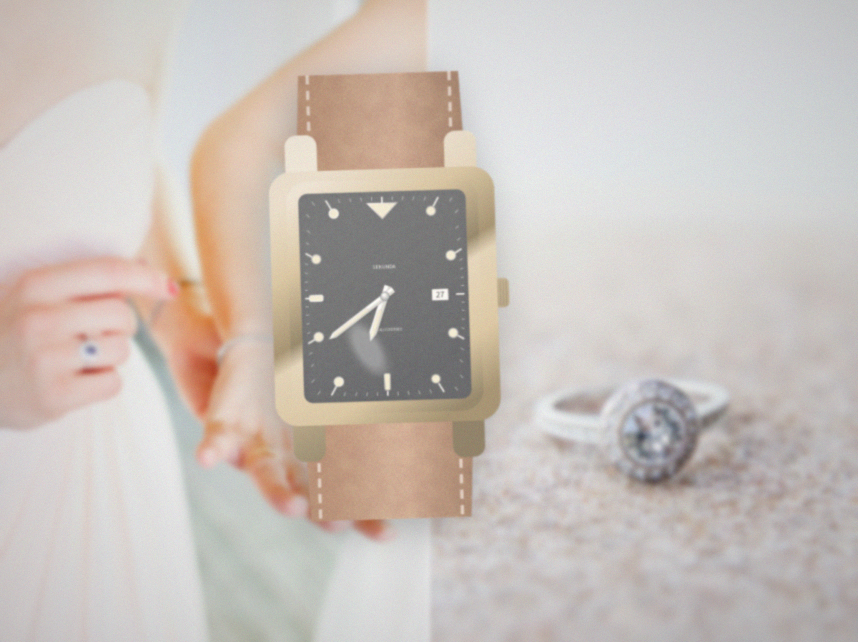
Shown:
6 h 39 min
